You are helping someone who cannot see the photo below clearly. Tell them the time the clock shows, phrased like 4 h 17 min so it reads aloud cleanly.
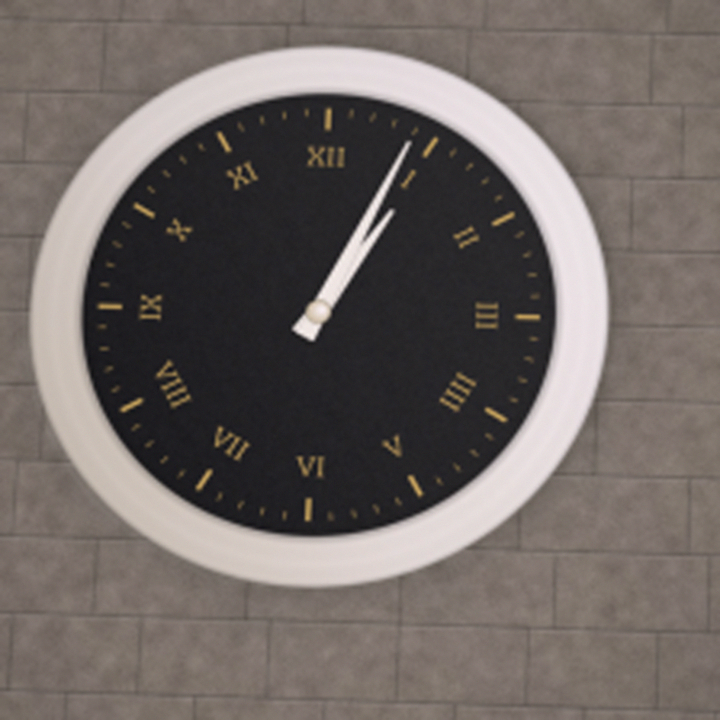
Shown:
1 h 04 min
